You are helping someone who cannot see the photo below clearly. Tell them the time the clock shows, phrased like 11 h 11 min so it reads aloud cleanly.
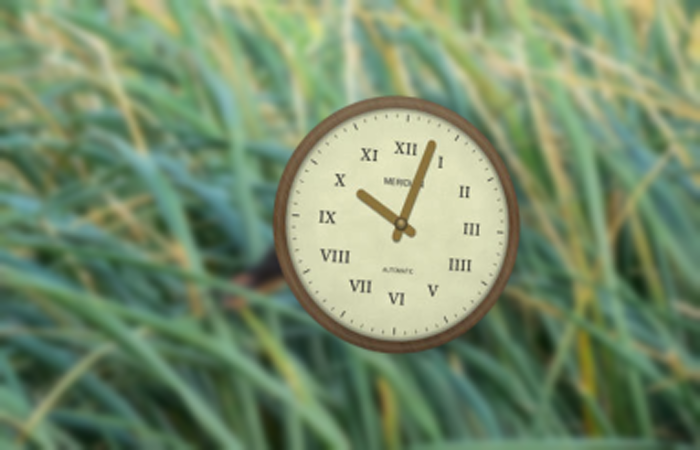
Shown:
10 h 03 min
